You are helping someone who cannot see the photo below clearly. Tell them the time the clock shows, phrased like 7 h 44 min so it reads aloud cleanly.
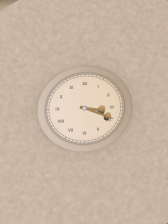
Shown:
3 h 19 min
